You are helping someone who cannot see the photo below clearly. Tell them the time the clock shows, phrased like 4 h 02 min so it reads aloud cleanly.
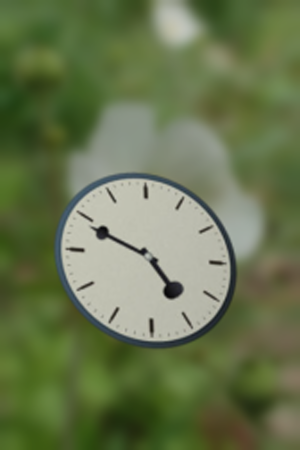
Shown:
4 h 49 min
